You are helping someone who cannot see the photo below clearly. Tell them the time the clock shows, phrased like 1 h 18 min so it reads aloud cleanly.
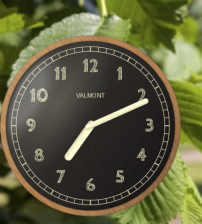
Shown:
7 h 11 min
